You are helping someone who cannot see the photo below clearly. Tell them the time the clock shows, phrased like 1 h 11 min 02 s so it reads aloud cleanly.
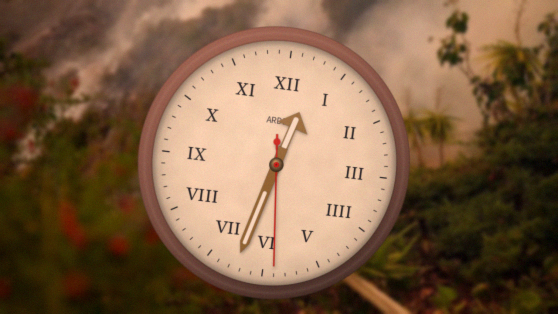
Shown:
12 h 32 min 29 s
